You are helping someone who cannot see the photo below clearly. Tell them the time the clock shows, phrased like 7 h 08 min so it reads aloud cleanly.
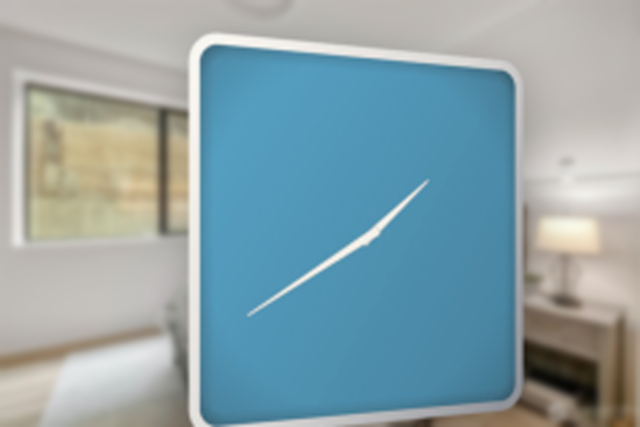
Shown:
1 h 40 min
